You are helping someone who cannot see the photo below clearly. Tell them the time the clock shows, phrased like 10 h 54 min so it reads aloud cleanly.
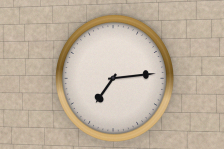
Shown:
7 h 14 min
